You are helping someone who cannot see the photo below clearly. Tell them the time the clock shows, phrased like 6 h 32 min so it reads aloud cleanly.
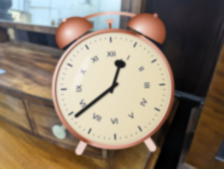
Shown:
12 h 39 min
